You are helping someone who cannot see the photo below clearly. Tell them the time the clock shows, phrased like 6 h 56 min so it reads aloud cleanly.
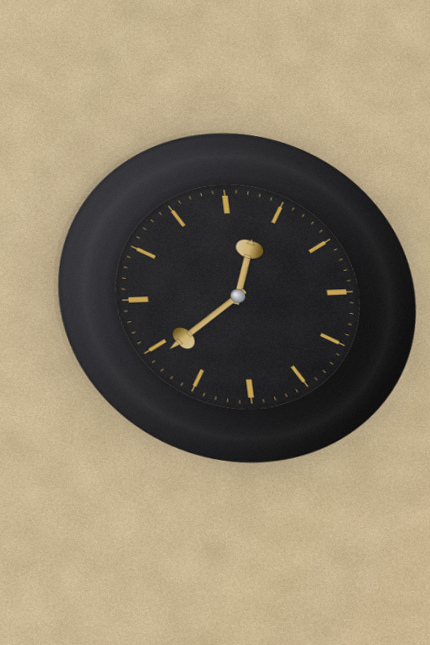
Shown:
12 h 39 min
